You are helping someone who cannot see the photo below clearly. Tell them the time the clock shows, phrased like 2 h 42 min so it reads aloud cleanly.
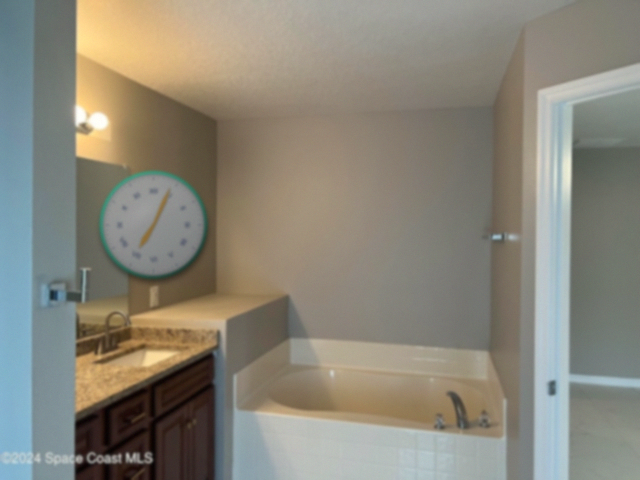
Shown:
7 h 04 min
